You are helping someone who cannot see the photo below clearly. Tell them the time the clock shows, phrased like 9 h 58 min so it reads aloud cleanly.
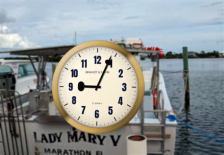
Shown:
9 h 04 min
